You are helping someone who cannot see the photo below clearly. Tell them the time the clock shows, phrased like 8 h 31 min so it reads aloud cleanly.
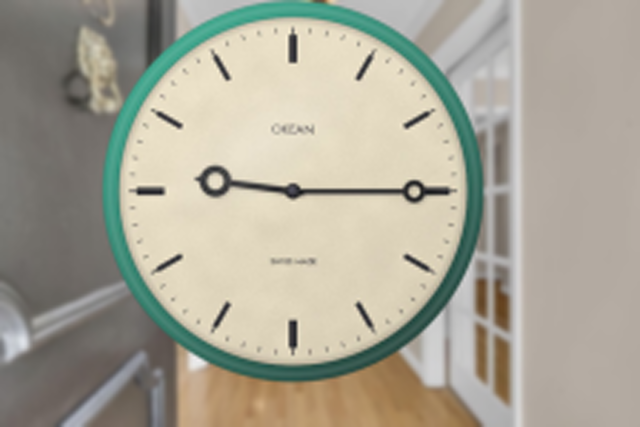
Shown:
9 h 15 min
